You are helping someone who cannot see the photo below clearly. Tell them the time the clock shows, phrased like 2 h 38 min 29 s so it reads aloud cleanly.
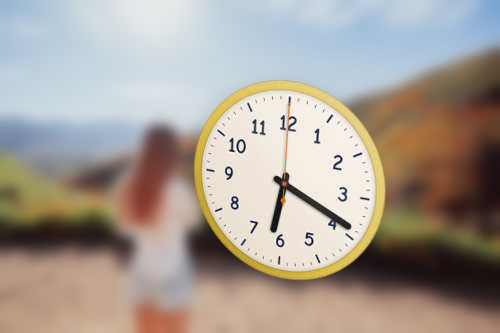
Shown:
6 h 19 min 00 s
